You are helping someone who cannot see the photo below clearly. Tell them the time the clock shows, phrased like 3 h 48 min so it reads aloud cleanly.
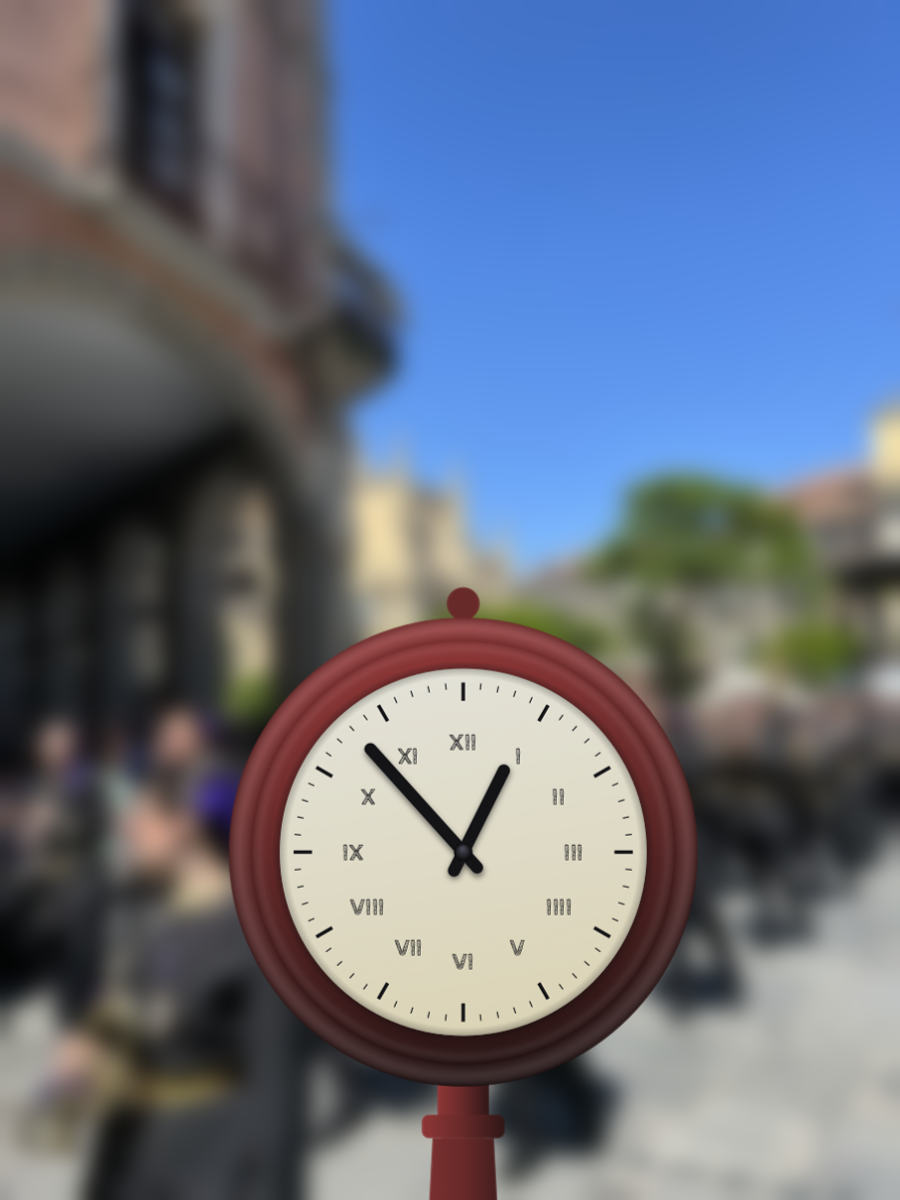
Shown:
12 h 53 min
